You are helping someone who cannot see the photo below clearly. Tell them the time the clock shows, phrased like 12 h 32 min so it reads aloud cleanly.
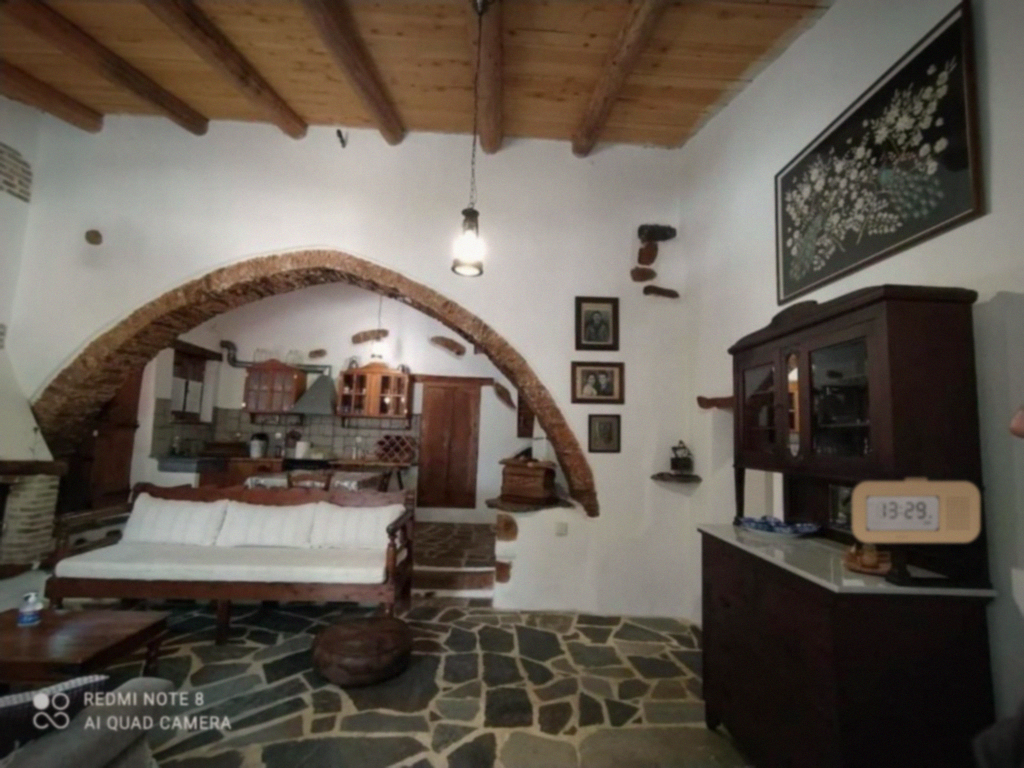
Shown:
13 h 29 min
